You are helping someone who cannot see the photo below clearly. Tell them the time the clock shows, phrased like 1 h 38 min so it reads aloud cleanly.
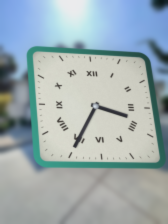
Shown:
3 h 35 min
